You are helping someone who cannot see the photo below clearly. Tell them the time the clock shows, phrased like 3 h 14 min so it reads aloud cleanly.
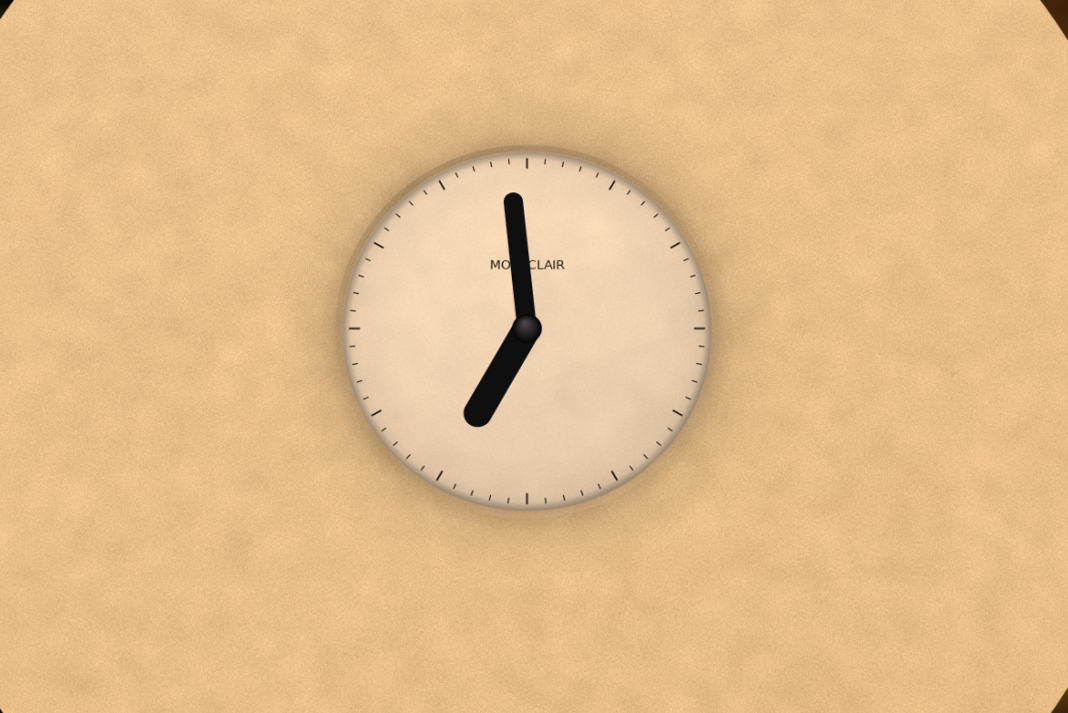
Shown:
6 h 59 min
